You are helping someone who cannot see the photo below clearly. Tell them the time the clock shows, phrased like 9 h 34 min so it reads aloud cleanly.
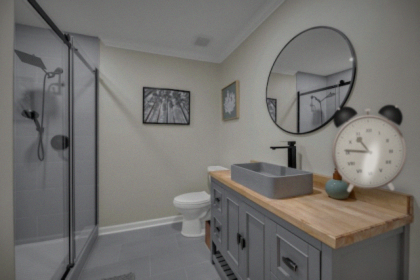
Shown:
10 h 46 min
